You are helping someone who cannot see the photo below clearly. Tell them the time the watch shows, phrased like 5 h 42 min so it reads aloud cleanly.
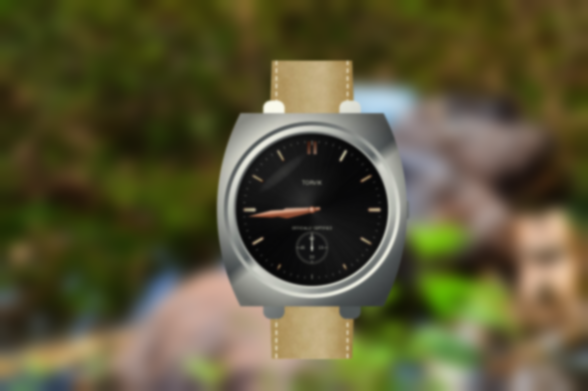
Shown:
8 h 44 min
